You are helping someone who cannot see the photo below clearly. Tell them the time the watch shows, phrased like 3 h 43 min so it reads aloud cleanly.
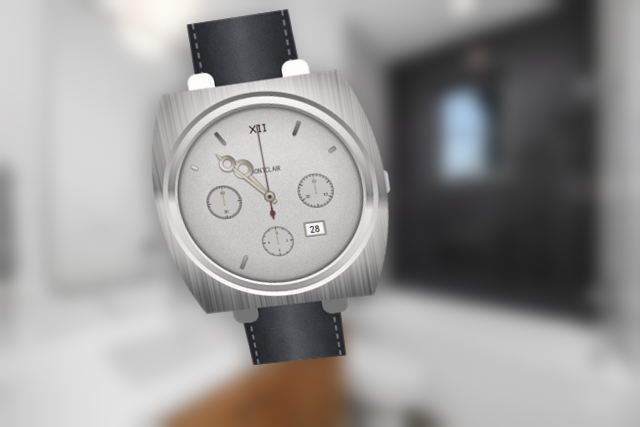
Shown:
10 h 53 min
